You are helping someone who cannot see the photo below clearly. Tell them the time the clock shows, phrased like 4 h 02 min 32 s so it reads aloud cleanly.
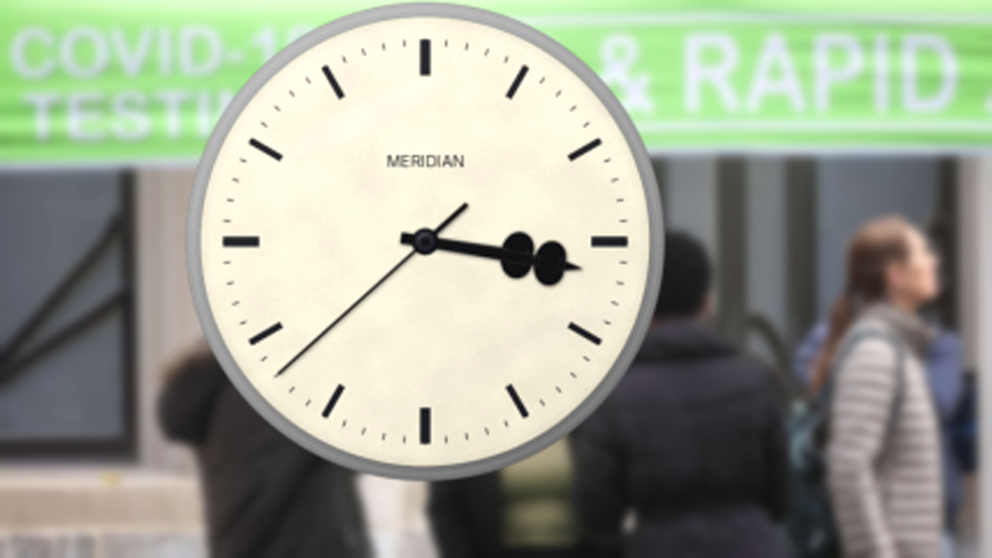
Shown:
3 h 16 min 38 s
